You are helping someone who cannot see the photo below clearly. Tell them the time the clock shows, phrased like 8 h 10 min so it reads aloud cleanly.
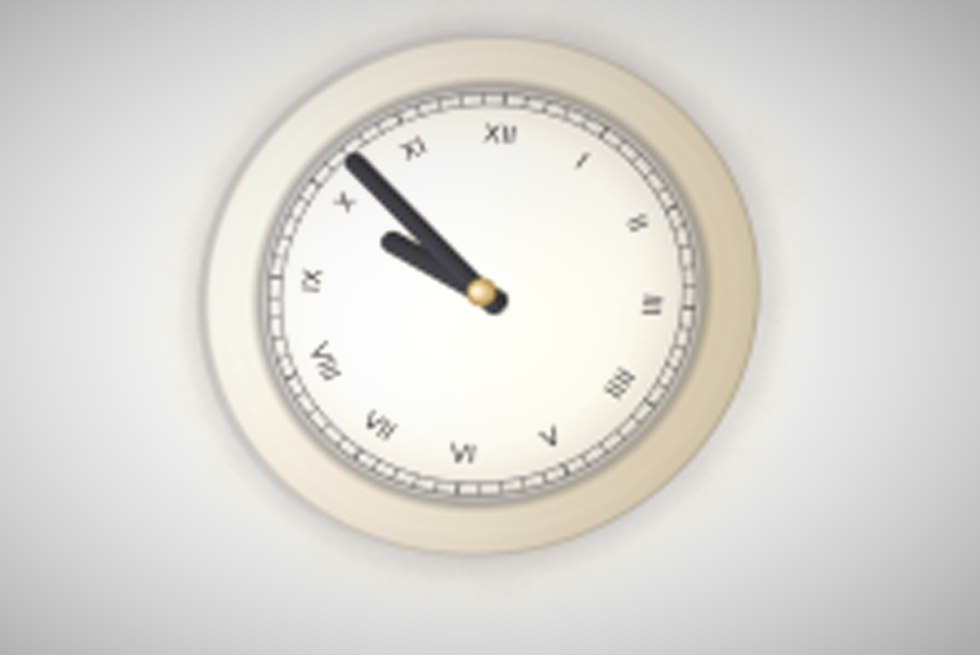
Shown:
9 h 52 min
